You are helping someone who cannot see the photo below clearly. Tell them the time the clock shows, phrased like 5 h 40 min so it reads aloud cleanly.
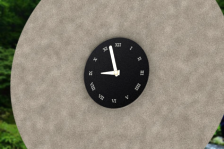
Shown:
8 h 57 min
